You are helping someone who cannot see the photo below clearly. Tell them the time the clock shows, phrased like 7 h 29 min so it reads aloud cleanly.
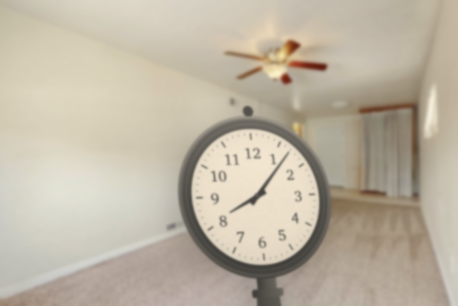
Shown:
8 h 07 min
